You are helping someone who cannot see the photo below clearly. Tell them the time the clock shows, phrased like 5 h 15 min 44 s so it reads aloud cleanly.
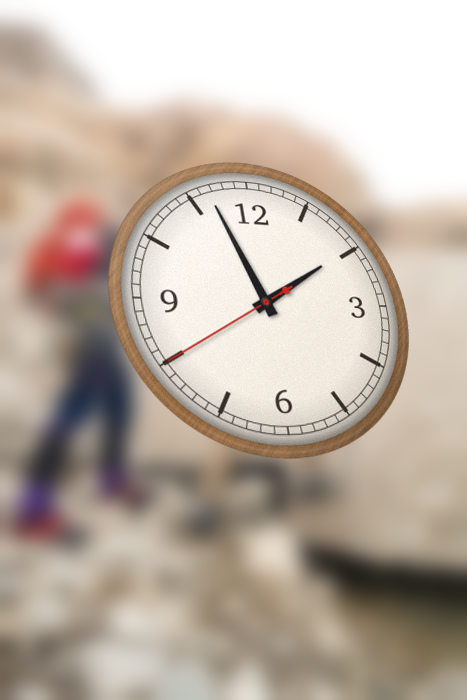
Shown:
1 h 56 min 40 s
